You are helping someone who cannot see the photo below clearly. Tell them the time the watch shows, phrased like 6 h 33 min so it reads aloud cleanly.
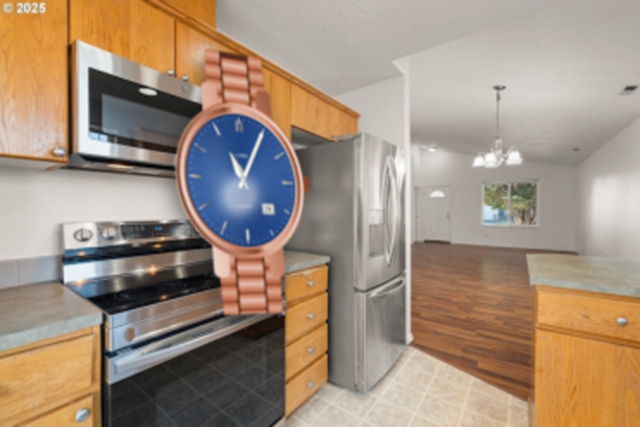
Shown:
11 h 05 min
